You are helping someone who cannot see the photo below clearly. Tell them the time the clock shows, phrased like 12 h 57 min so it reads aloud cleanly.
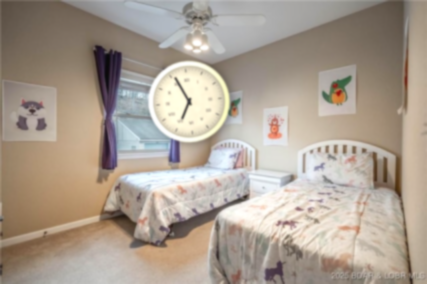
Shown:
6 h 56 min
